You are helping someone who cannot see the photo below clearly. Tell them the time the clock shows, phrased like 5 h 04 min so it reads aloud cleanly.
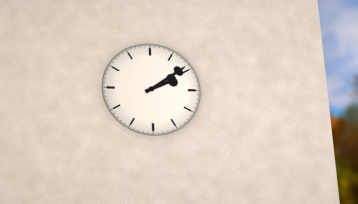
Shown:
2 h 09 min
